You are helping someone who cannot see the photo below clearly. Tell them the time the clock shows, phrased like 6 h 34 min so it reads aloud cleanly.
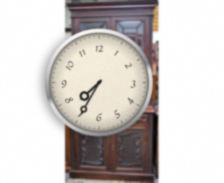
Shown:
7 h 35 min
